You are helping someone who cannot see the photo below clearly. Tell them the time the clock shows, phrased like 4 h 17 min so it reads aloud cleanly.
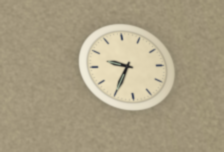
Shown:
9 h 35 min
